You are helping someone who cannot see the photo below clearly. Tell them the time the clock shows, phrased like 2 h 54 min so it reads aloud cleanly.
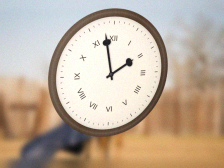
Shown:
1 h 58 min
